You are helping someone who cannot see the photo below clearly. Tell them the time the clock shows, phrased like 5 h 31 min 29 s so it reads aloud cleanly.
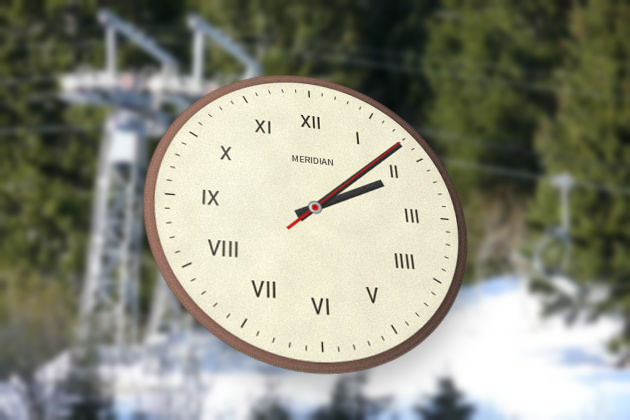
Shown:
2 h 08 min 08 s
